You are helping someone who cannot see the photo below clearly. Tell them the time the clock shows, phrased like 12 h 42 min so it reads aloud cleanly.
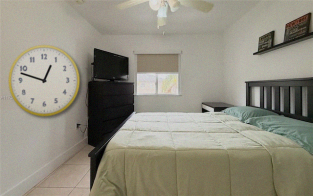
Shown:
12 h 48 min
